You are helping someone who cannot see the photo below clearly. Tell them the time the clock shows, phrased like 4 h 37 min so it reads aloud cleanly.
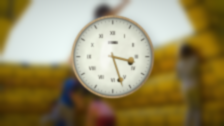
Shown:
3 h 27 min
